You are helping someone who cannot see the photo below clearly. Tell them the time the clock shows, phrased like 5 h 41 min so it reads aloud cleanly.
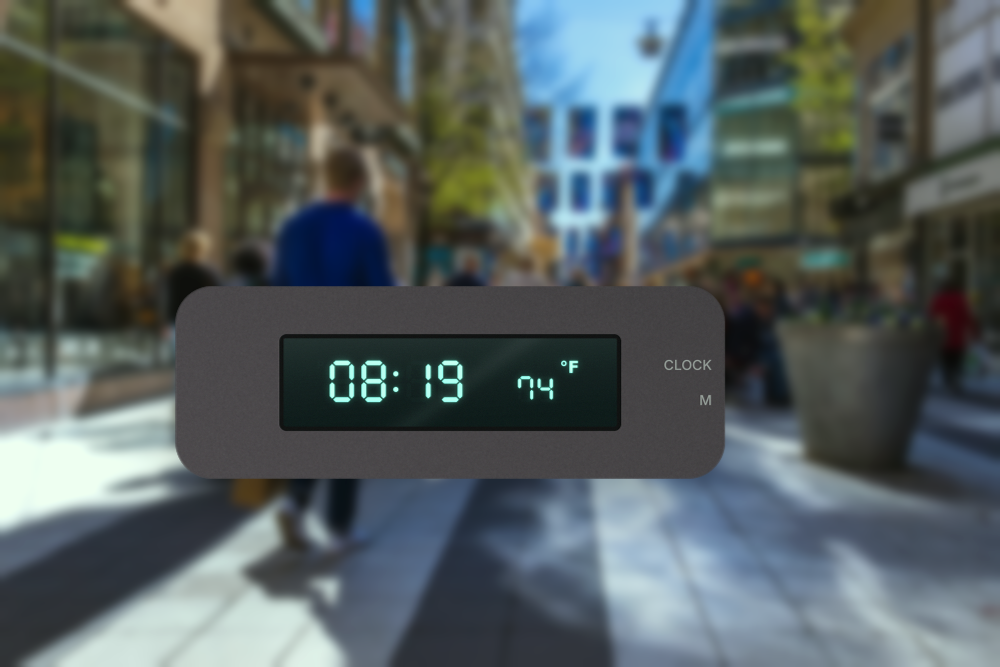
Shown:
8 h 19 min
